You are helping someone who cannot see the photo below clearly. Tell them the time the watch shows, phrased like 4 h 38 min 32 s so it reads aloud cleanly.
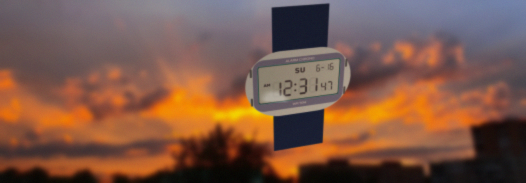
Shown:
12 h 31 min 47 s
